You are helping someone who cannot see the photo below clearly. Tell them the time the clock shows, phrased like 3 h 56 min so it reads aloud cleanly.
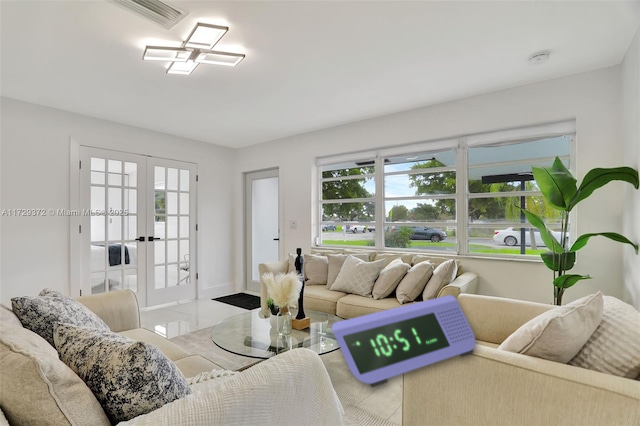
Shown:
10 h 51 min
